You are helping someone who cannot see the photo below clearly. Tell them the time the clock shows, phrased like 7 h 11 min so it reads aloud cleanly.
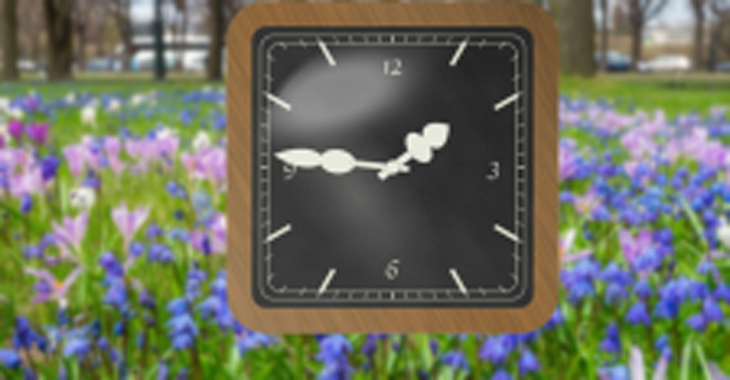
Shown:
1 h 46 min
